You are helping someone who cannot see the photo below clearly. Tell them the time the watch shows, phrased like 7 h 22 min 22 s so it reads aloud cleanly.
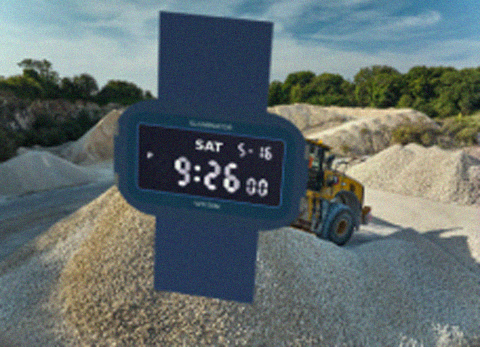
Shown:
9 h 26 min 00 s
